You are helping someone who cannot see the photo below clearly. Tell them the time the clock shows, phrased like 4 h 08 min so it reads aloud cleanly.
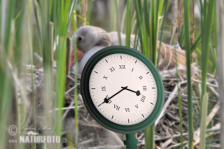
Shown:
3 h 40 min
